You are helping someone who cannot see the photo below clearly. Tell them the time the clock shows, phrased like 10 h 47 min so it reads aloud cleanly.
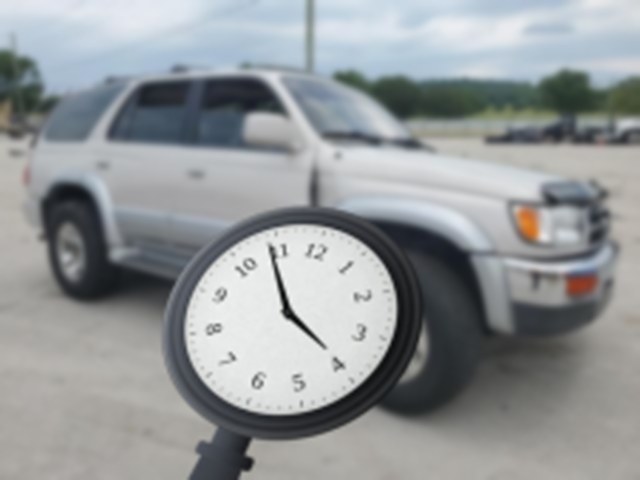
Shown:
3 h 54 min
